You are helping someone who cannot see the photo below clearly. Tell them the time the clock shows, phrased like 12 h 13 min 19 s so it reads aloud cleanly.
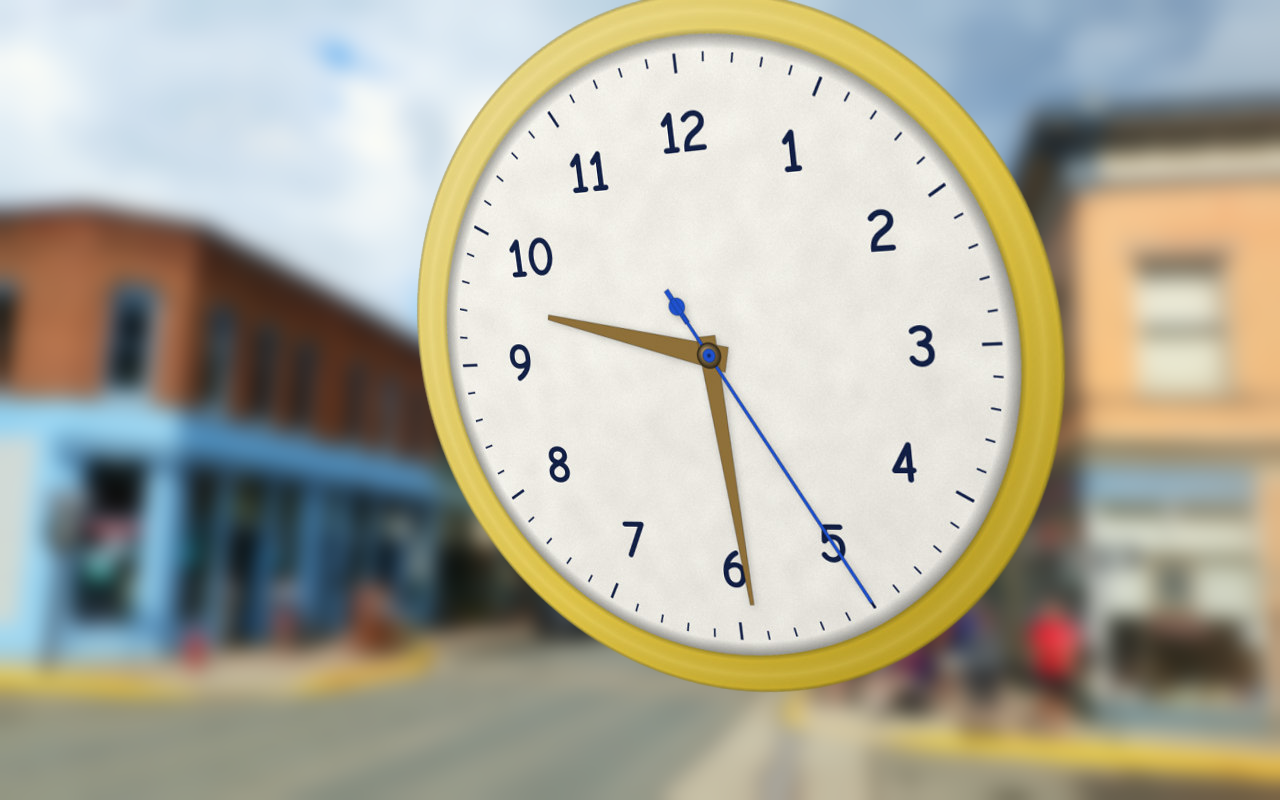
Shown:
9 h 29 min 25 s
